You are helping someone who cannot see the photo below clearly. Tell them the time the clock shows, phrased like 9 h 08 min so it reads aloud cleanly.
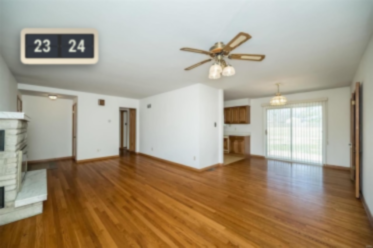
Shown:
23 h 24 min
